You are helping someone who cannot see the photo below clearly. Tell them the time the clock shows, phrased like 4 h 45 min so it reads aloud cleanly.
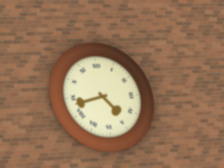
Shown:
4 h 43 min
